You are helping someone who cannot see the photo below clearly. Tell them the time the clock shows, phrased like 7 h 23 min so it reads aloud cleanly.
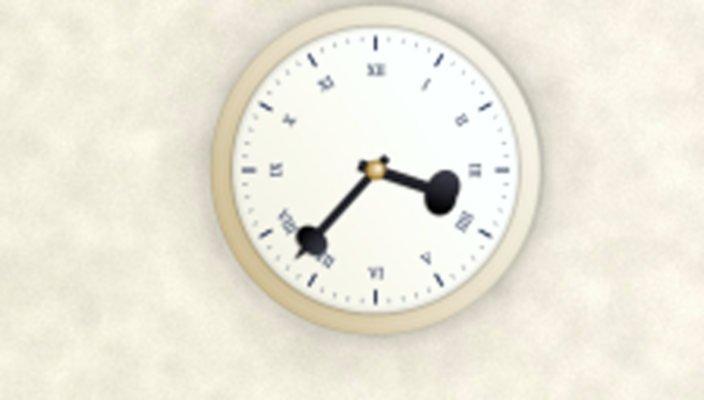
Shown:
3 h 37 min
